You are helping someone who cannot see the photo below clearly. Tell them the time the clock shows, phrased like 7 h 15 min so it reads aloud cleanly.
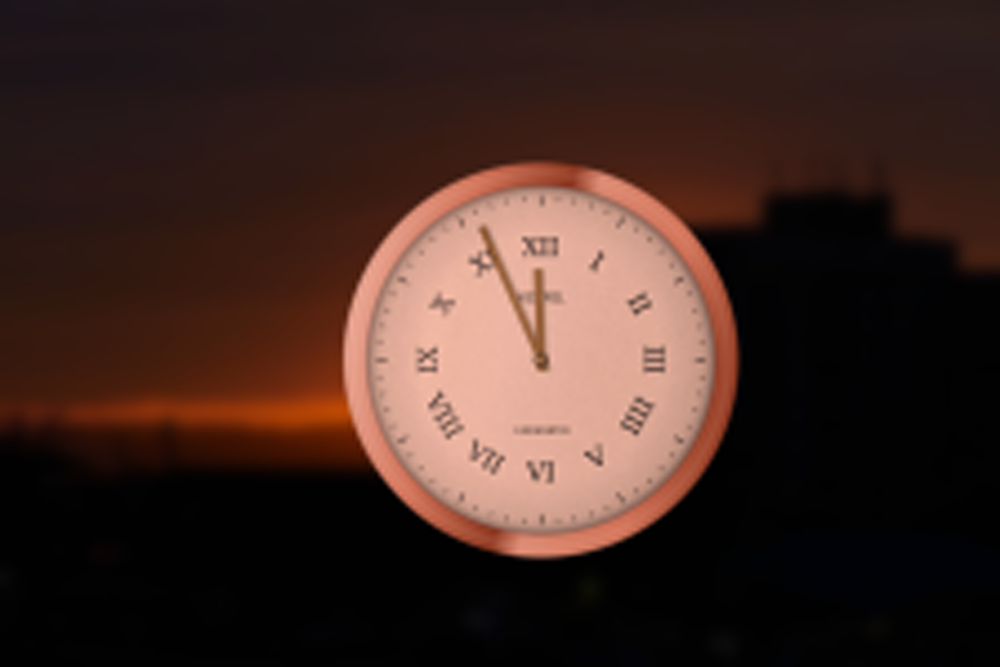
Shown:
11 h 56 min
